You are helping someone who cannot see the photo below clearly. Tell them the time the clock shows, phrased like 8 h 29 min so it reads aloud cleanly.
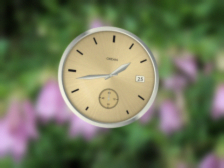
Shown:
1 h 43 min
